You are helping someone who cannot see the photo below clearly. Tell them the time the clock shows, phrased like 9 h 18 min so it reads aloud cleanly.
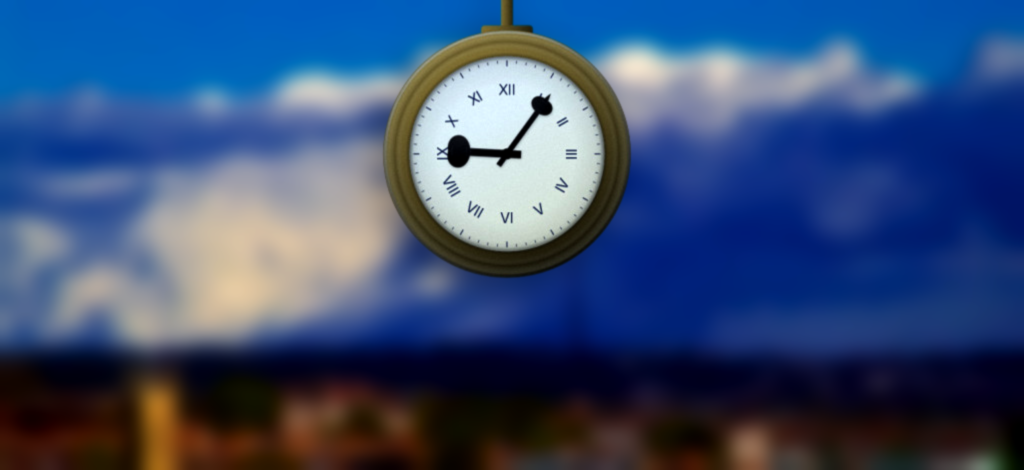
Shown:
9 h 06 min
